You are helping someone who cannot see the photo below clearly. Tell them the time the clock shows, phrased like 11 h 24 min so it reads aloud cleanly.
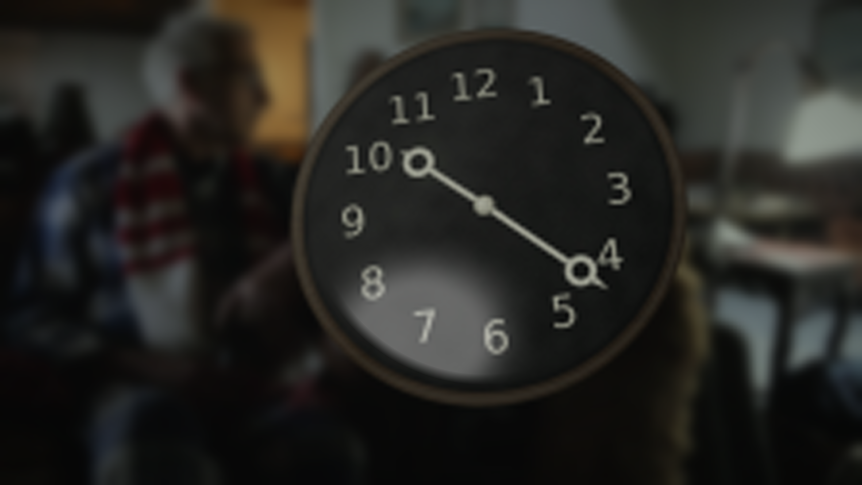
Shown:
10 h 22 min
